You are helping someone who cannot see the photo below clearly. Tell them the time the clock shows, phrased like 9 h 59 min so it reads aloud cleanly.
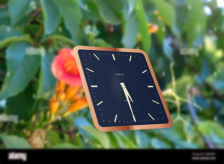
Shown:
5 h 30 min
